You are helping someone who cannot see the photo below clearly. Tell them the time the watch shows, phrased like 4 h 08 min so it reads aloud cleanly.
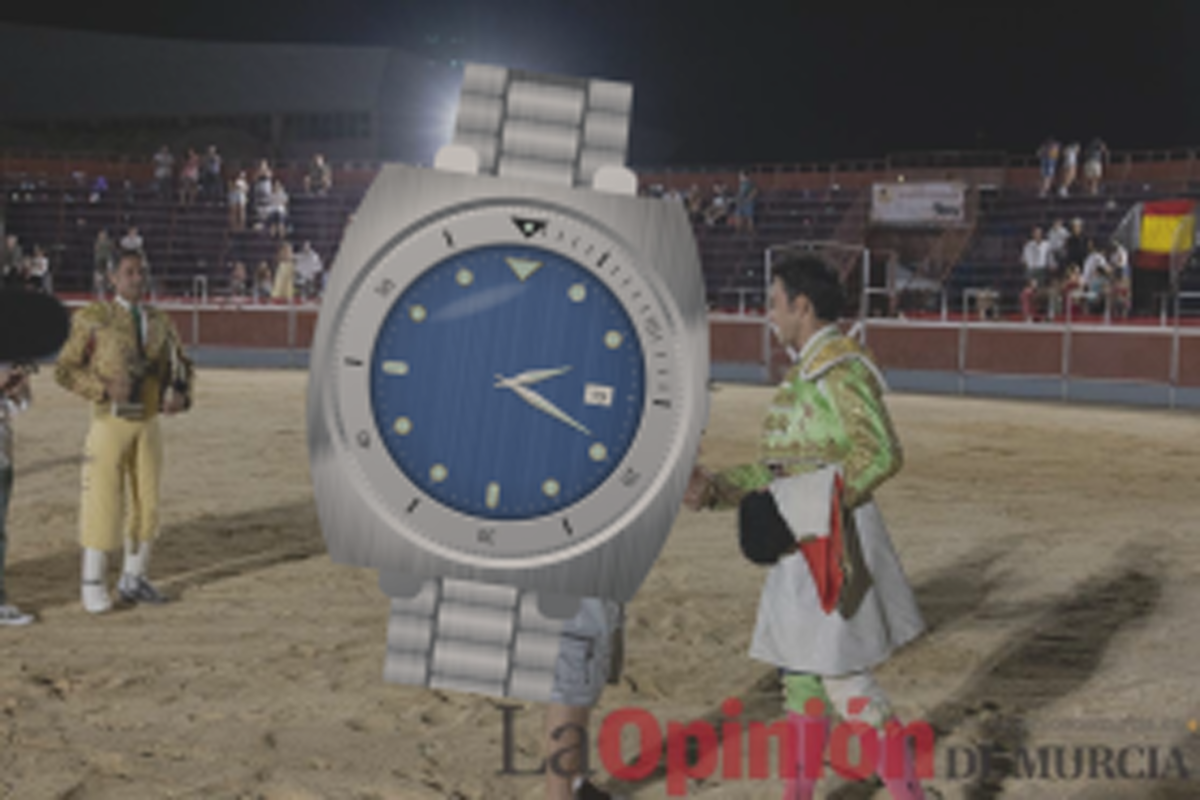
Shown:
2 h 19 min
